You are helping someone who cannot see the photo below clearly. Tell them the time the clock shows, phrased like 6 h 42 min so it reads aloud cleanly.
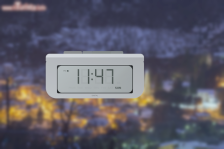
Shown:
11 h 47 min
